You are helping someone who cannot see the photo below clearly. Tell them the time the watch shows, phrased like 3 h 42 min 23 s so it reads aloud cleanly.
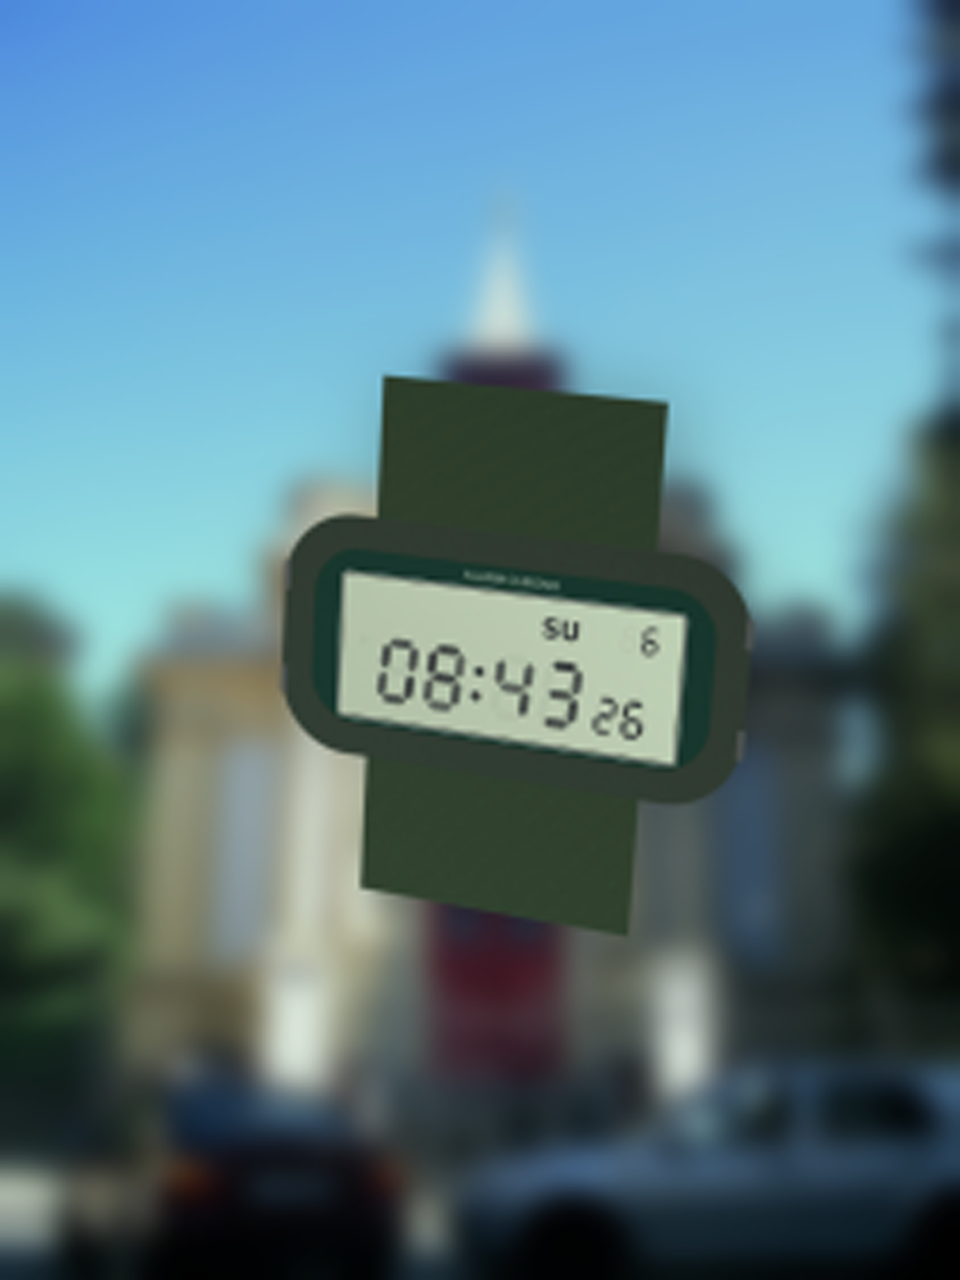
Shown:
8 h 43 min 26 s
